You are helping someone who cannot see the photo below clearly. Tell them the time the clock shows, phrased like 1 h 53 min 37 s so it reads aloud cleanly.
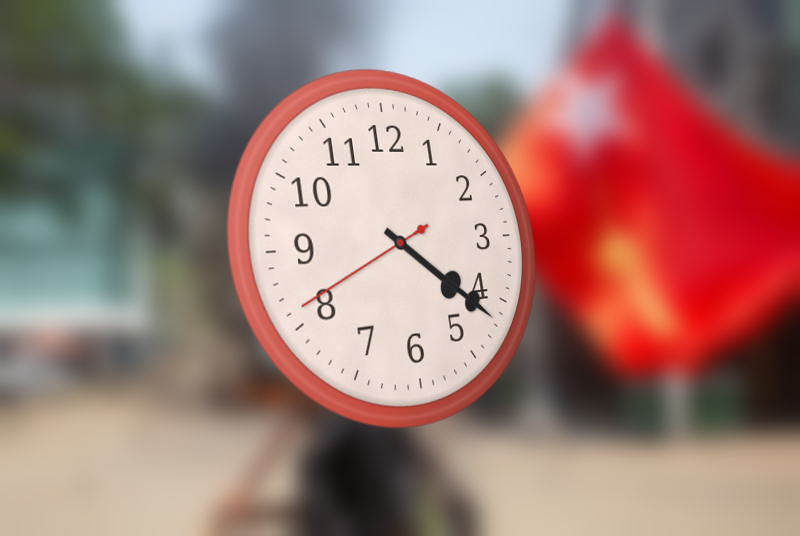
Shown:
4 h 21 min 41 s
